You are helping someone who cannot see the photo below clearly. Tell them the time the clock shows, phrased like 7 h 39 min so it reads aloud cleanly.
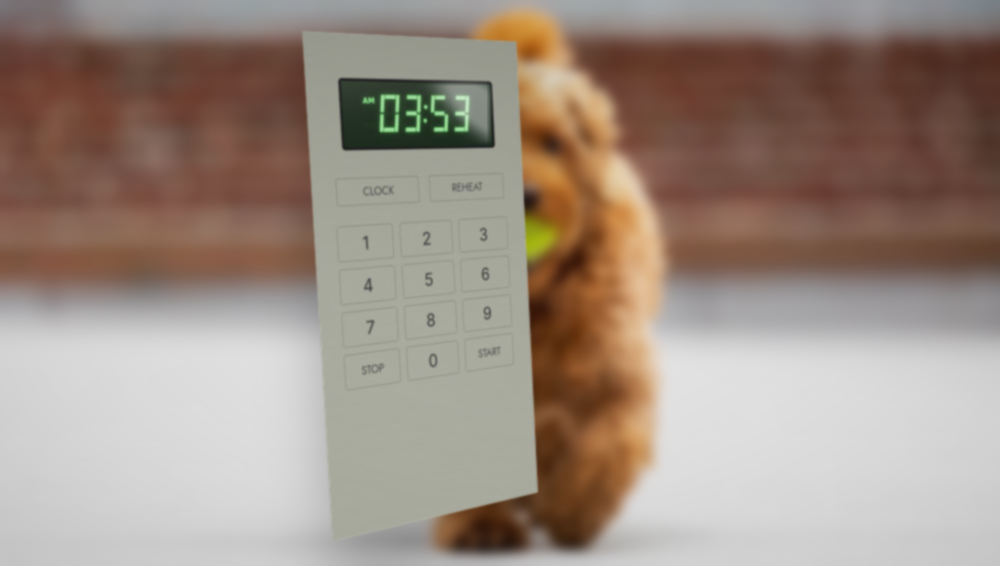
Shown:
3 h 53 min
